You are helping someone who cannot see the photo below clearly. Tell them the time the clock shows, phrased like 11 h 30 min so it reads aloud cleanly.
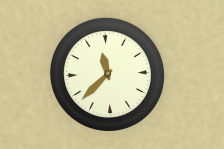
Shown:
11 h 38 min
